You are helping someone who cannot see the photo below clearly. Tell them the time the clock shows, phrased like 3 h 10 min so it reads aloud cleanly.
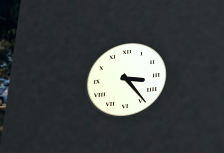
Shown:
3 h 24 min
